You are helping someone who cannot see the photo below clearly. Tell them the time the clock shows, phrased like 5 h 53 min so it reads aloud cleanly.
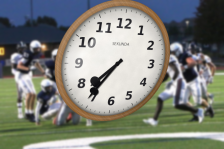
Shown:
7 h 36 min
